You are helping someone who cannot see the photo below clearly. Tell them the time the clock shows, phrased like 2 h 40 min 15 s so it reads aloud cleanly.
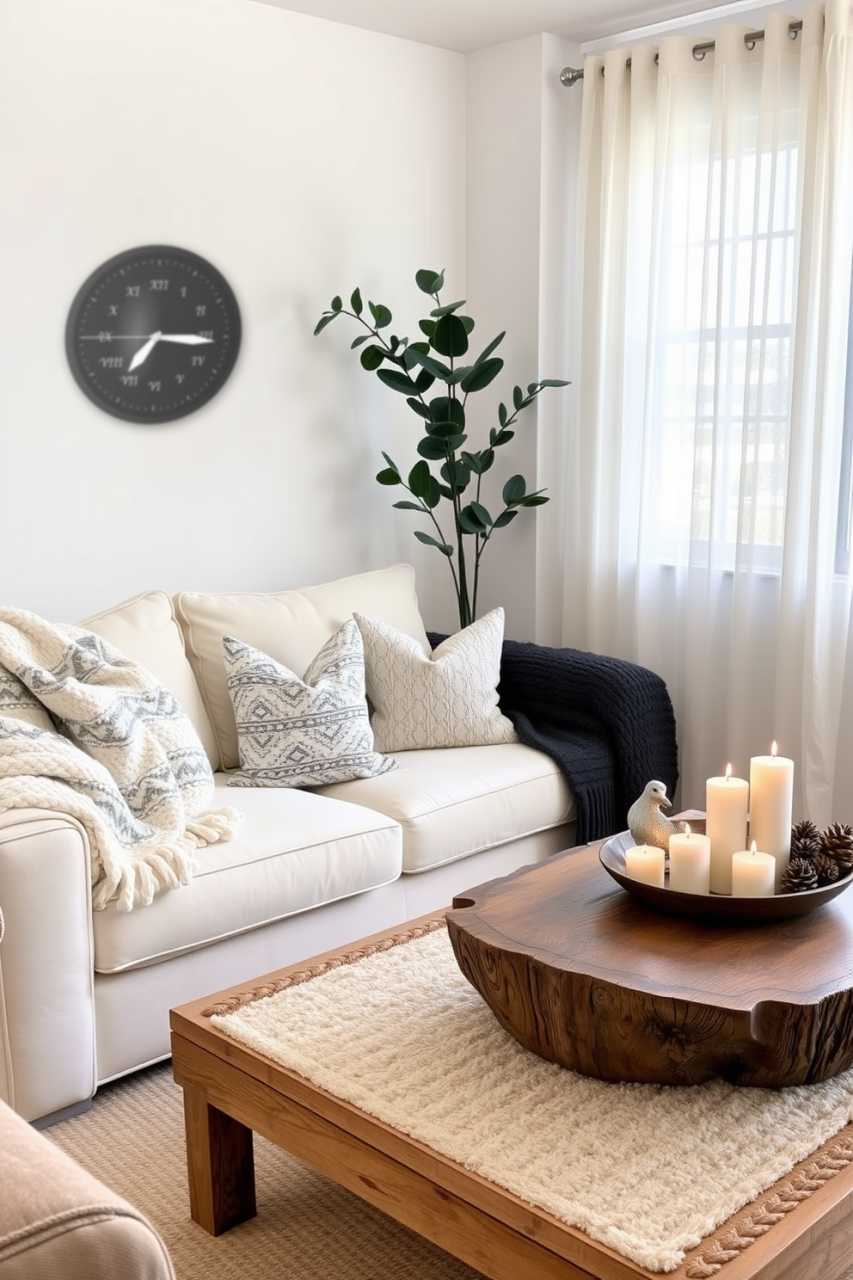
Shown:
7 h 15 min 45 s
